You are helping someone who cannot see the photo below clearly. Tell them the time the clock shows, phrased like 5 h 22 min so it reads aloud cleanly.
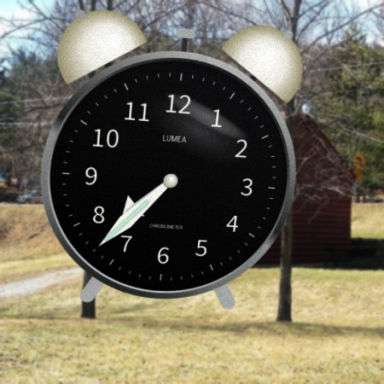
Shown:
7 h 37 min
